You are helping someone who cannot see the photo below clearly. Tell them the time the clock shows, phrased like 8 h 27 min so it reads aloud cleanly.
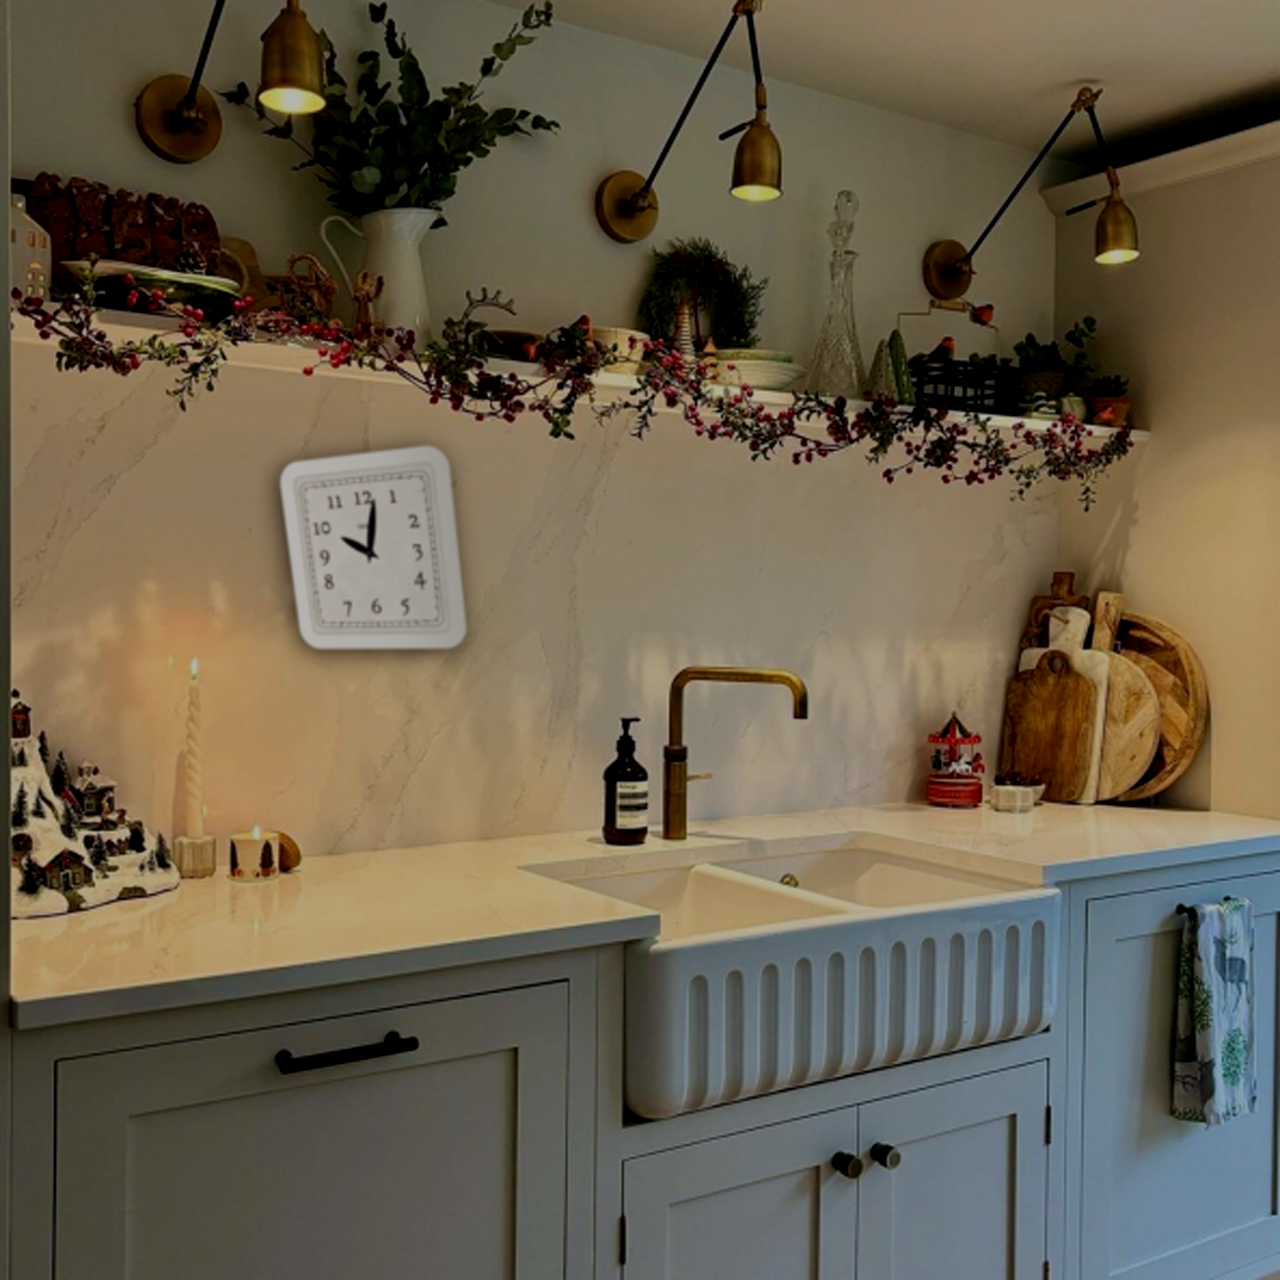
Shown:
10 h 02 min
